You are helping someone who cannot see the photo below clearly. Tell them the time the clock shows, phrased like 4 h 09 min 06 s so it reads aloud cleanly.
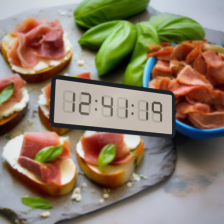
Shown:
12 h 41 min 19 s
